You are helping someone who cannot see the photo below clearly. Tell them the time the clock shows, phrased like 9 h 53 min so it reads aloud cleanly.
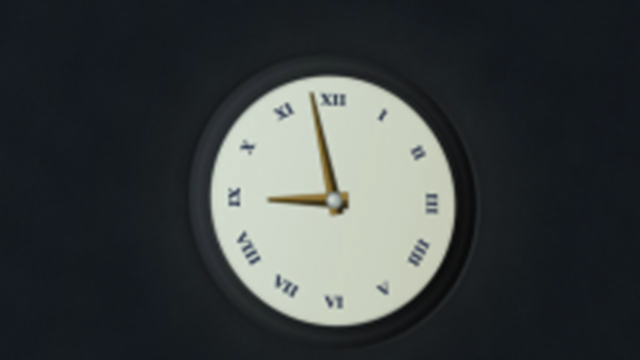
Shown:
8 h 58 min
